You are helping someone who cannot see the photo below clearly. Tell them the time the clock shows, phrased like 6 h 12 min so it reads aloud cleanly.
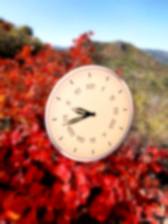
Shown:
9 h 43 min
